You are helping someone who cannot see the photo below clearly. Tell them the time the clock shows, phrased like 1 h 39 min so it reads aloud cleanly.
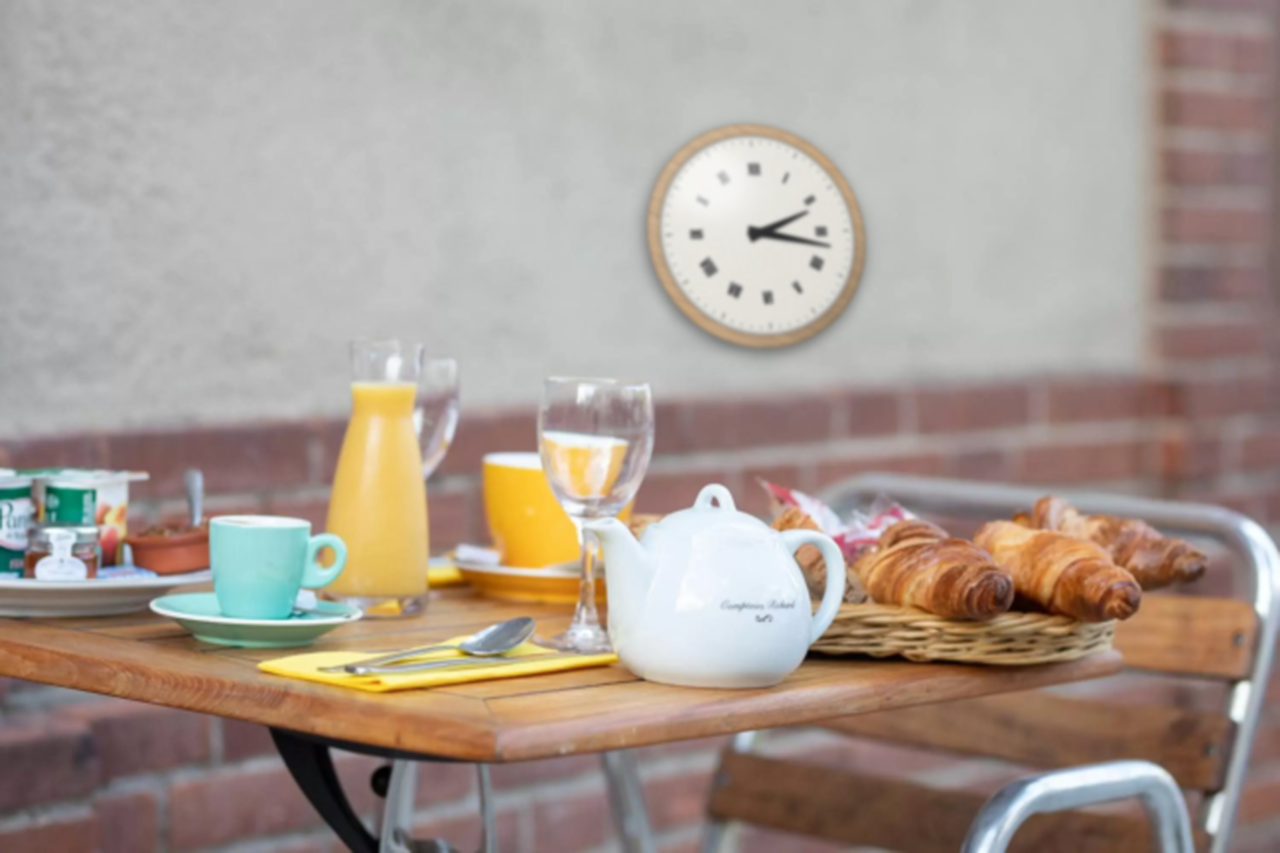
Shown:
2 h 17 min
